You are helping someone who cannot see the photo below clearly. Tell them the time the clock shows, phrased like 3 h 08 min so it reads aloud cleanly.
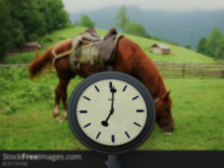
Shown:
7 h 01 min
